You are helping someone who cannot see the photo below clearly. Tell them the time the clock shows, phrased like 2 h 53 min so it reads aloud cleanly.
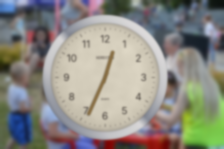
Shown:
12 h 34 min
